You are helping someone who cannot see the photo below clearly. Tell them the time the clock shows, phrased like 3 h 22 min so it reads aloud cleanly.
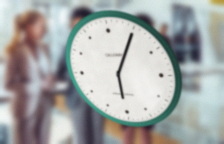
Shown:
6 h 05 min
